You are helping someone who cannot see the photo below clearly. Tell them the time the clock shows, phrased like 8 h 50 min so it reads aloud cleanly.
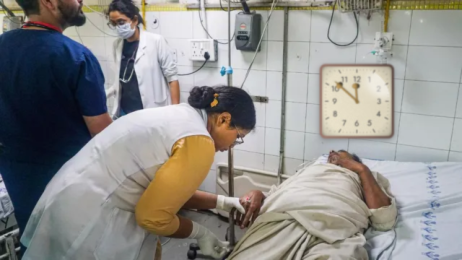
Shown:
11 h 52 min
